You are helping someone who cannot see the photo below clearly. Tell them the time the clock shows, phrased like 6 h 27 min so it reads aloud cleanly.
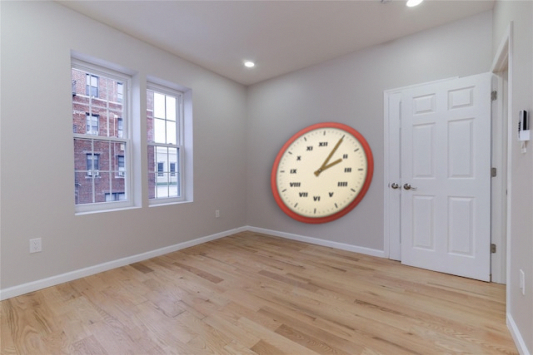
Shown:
2 h 05 min
